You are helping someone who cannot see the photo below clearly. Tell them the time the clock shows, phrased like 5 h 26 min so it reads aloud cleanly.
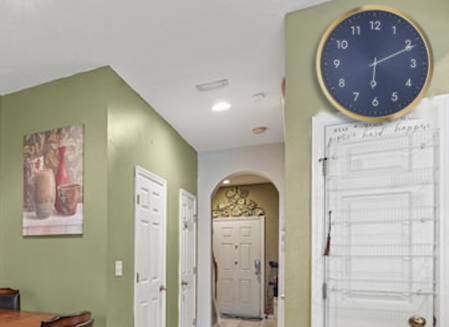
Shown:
6 h 11 min
